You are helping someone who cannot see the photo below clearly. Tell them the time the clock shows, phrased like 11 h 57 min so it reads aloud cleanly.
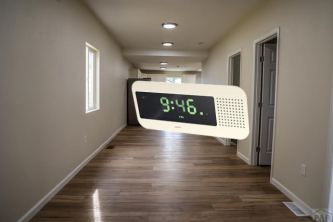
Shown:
9 h 46 min
